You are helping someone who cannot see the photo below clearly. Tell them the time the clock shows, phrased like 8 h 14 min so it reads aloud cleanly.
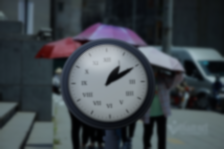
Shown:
1 h 10 min
